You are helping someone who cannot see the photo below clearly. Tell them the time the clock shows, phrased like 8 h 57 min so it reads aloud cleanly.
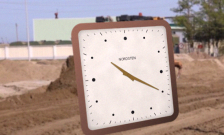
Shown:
10 h 20 min
